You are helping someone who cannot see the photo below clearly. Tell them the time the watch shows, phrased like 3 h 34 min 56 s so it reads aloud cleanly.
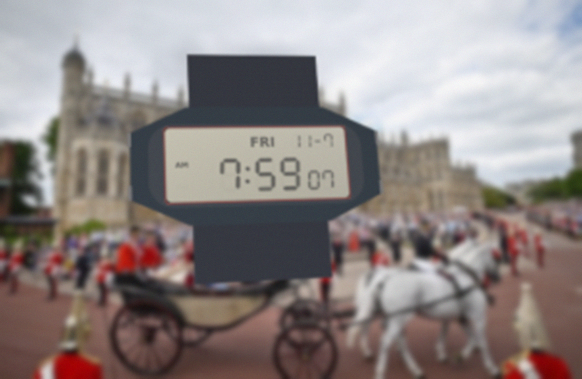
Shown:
7 h 59 min 07 s
